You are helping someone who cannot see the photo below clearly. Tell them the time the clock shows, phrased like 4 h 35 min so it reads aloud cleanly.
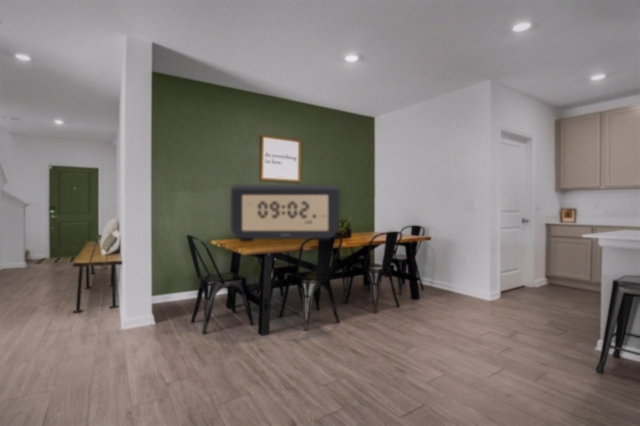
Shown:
9 h 02 min
